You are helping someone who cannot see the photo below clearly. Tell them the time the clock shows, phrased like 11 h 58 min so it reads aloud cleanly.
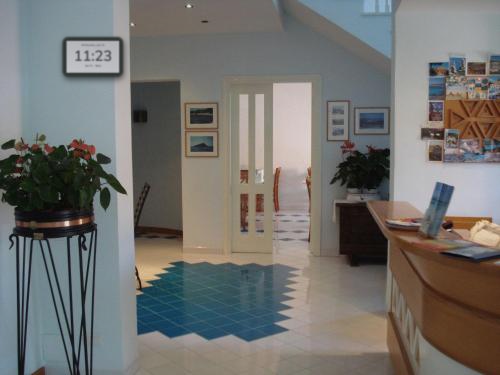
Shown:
11 h 23 min
